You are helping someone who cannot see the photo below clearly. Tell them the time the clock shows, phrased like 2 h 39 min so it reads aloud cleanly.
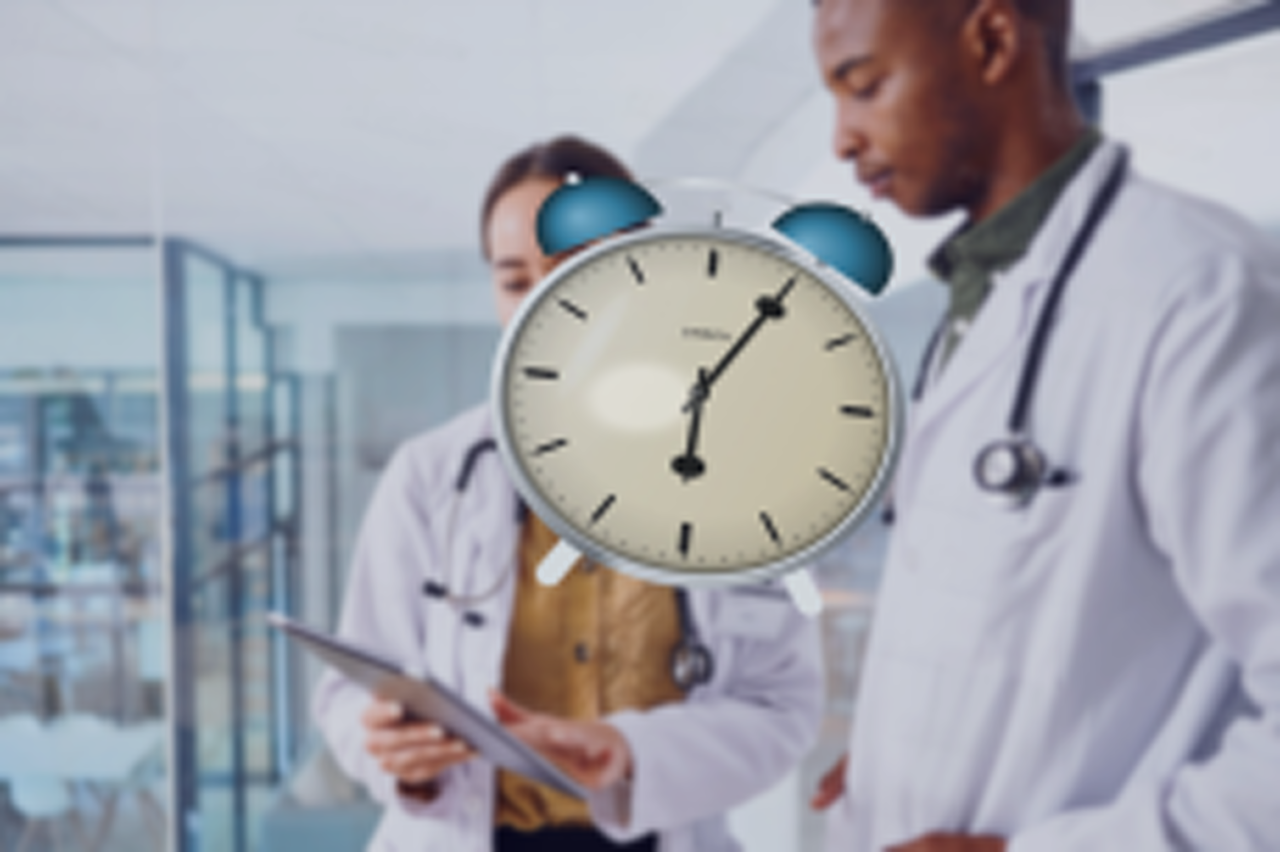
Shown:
6 h 05 min
